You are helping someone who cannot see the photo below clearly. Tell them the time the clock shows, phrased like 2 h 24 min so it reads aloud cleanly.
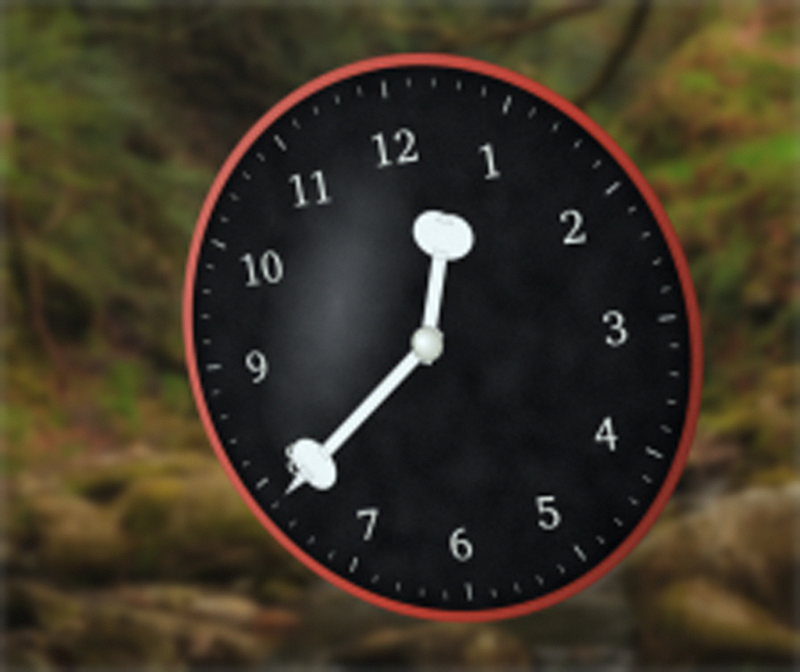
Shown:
12 h 39 min
